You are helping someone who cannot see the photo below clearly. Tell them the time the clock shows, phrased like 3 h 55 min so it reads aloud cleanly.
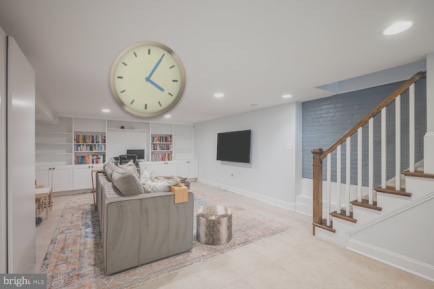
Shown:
4 h 05 min
